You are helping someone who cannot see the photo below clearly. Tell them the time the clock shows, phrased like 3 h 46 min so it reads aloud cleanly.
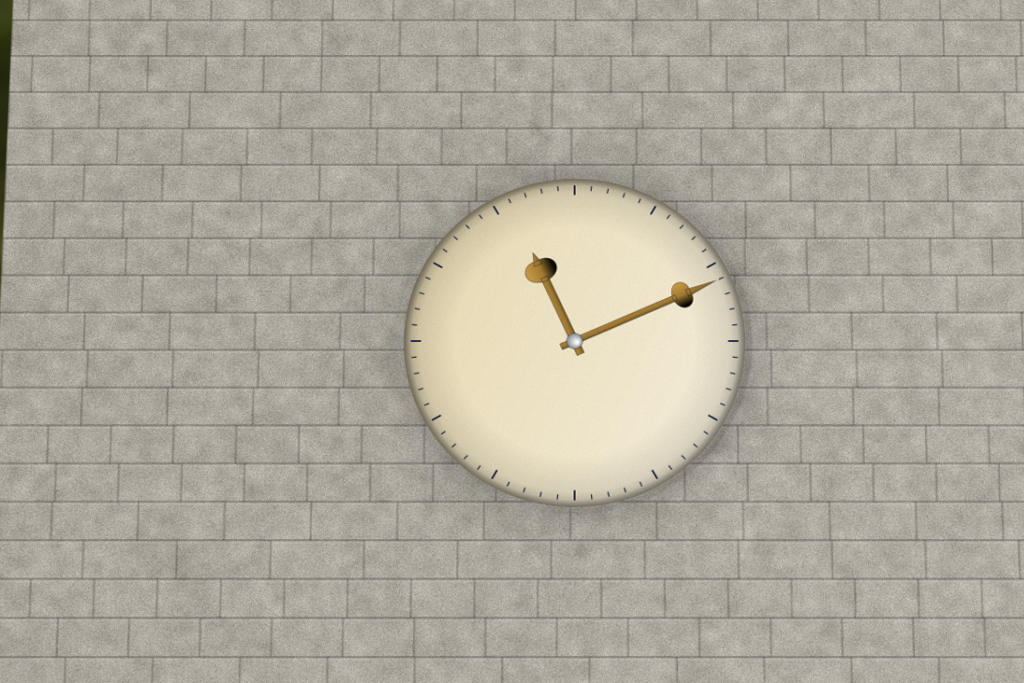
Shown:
11 h 11 min
